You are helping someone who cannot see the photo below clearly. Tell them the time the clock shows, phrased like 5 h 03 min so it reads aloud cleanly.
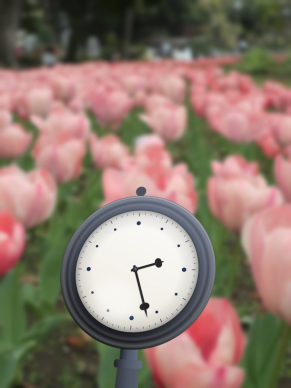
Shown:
2 h 27 min
